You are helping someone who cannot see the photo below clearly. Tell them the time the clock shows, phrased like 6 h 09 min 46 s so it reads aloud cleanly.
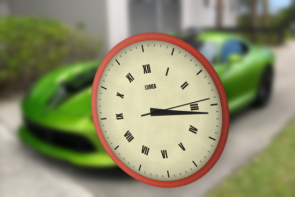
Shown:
3 h 16 min 14 s
